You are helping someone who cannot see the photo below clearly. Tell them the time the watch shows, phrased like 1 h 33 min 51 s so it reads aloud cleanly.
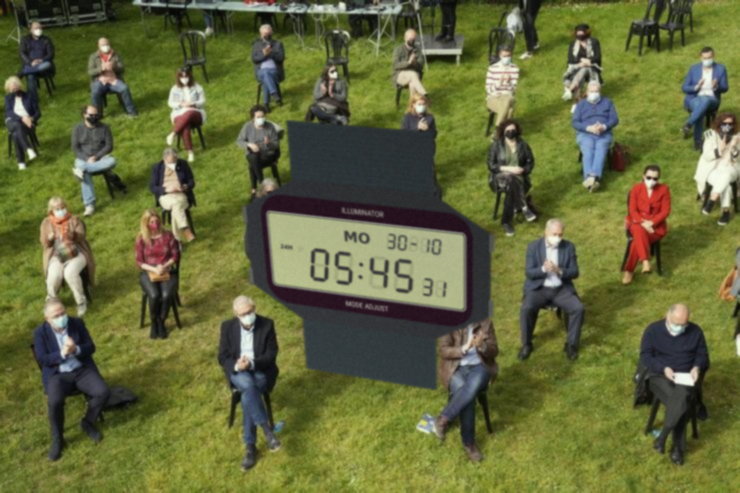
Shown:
5 h 45 min 31 s
